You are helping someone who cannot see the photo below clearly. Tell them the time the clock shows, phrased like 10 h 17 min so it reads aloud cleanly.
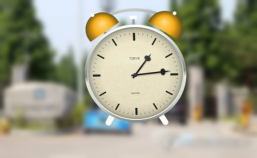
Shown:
1 h 14 min
